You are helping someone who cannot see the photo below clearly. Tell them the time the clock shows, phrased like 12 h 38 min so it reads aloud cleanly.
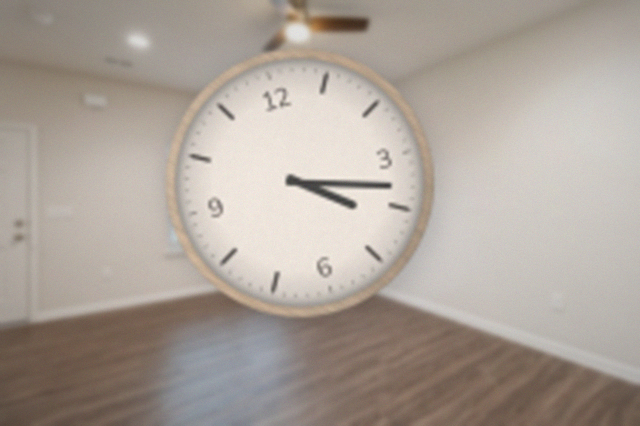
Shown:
4 h 18 min
